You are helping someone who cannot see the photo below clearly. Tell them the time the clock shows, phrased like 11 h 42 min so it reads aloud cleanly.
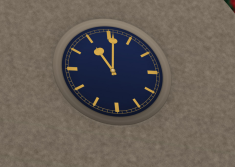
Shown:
11 h 01 min
